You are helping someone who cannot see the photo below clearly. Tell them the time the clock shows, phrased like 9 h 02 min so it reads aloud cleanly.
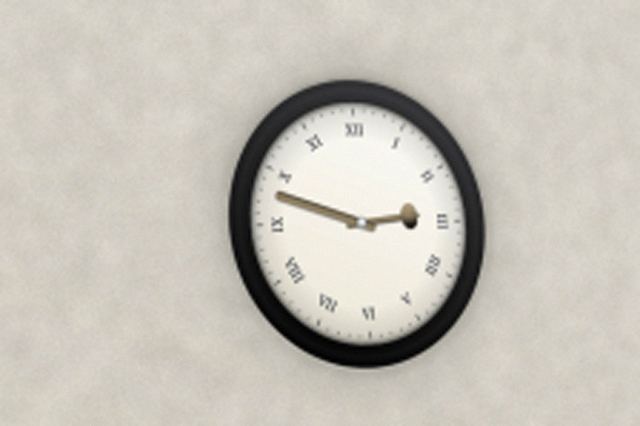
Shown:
2 h 48 min
